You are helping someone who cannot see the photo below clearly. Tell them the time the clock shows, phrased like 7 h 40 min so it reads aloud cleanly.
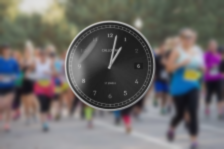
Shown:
1 h 02 min
